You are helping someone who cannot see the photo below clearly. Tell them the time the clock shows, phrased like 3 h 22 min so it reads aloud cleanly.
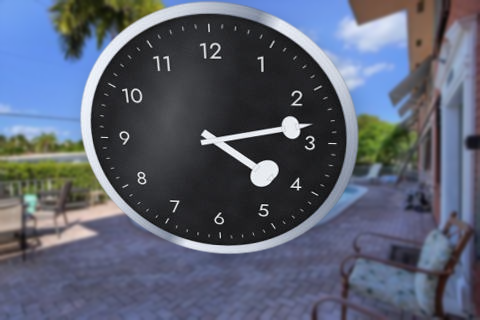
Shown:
4 h 13 min
